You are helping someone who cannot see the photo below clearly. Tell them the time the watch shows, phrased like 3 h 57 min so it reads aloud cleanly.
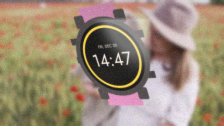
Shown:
14 h 47 min
